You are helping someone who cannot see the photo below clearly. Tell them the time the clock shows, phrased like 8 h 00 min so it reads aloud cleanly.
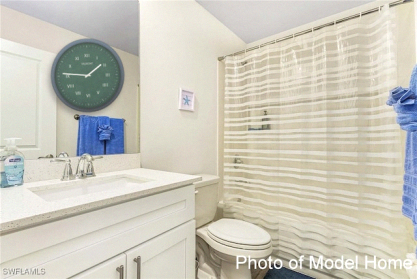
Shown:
1 h 46 min
